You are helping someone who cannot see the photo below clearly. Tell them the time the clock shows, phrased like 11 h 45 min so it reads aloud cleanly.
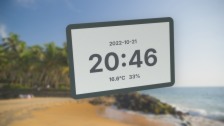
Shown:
20 h 46 min
